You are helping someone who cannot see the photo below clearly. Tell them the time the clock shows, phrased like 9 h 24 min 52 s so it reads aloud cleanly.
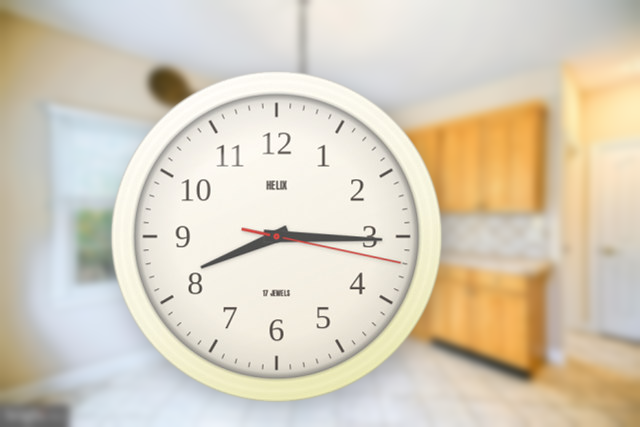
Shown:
8 h 15 min 17 s
